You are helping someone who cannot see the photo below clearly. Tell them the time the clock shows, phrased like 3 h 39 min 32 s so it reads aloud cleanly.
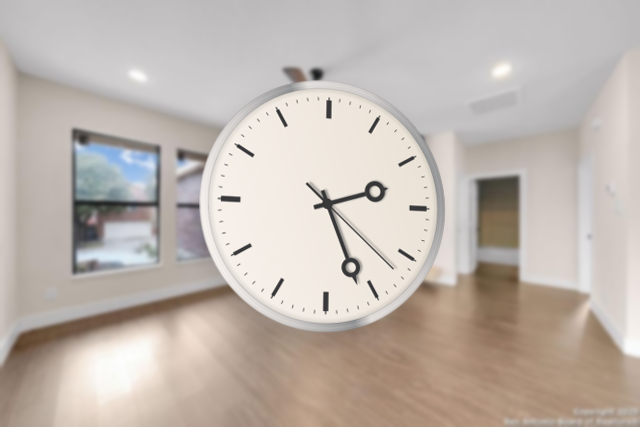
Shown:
2 h 26 min 22 s
